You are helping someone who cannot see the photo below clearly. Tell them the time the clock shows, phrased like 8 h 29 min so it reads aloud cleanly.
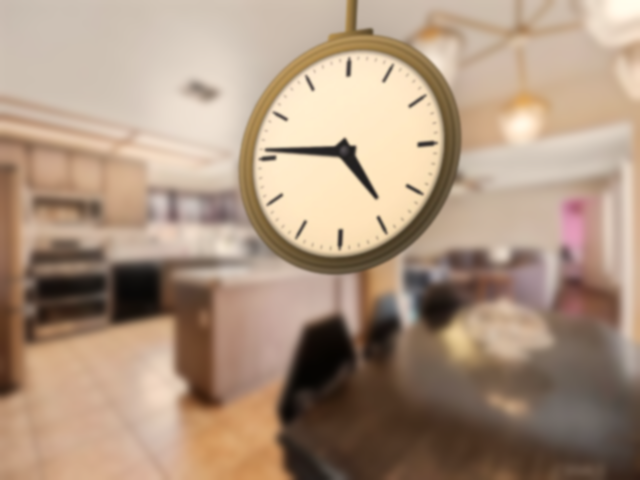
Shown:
4 h 46 min
